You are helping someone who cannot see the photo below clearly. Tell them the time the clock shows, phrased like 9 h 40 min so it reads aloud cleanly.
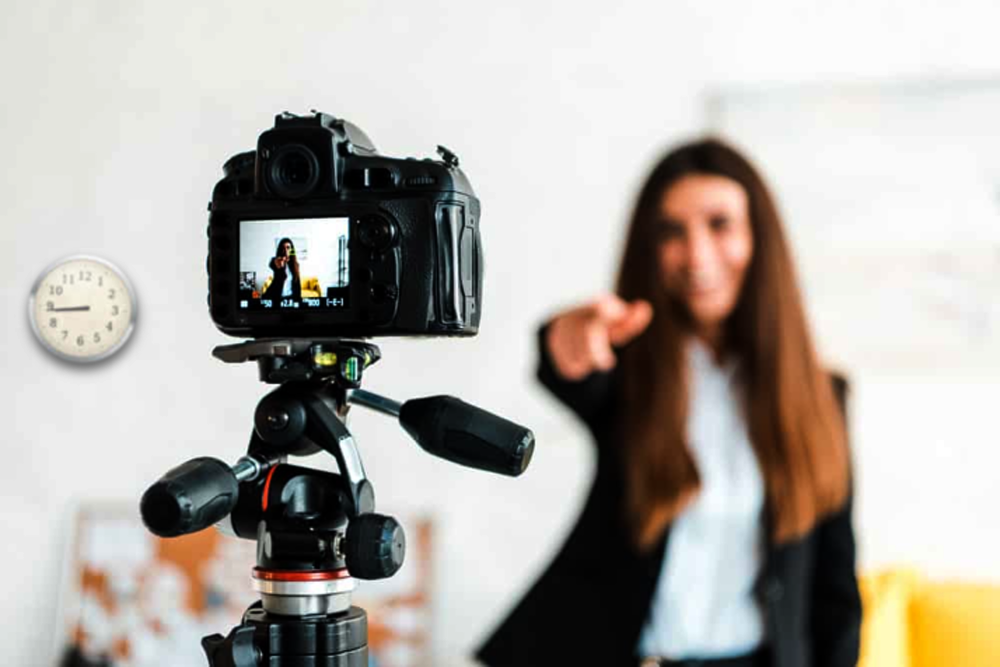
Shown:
8 h 44 min
